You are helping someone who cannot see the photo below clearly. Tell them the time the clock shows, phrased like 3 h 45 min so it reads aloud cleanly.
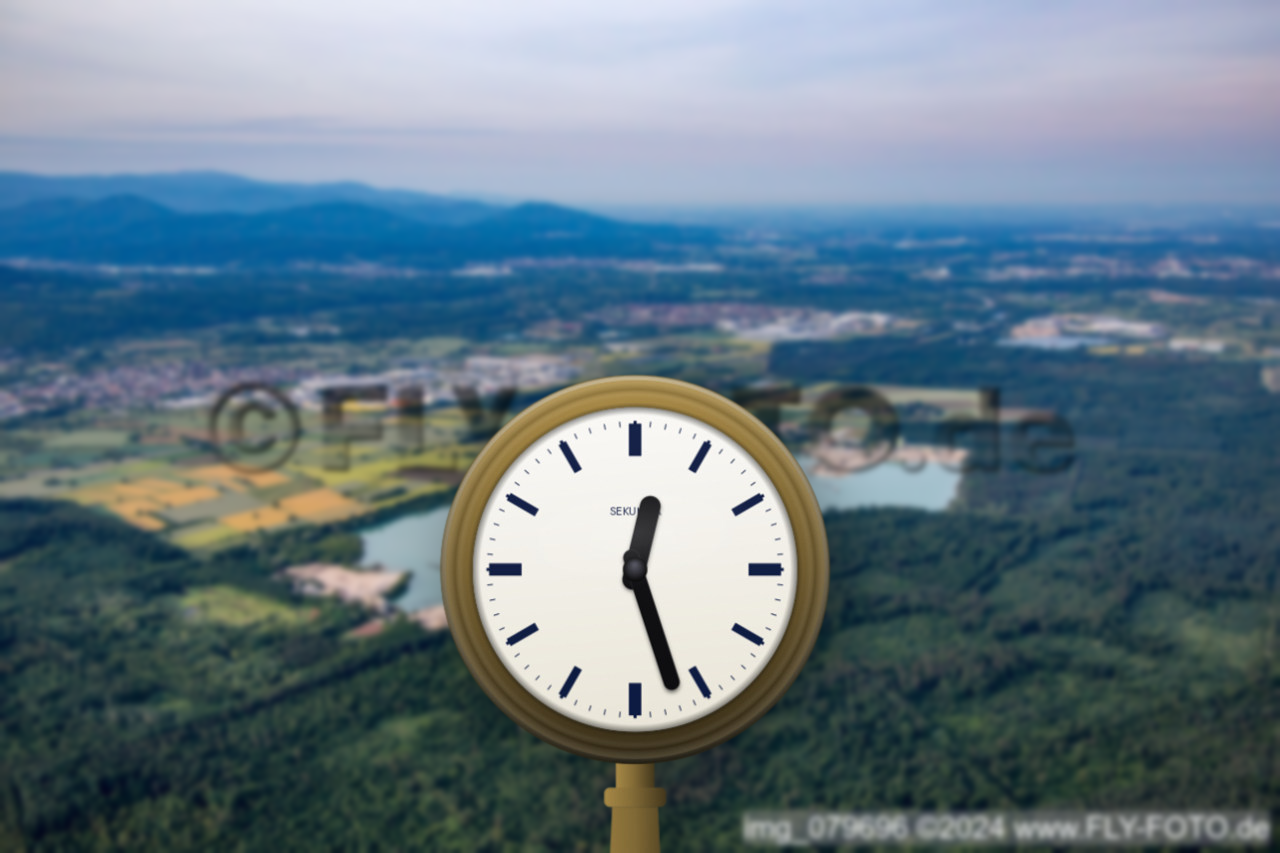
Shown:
12 h 27 min
